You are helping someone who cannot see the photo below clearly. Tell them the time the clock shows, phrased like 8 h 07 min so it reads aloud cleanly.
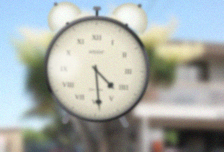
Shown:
4 h 29 min
